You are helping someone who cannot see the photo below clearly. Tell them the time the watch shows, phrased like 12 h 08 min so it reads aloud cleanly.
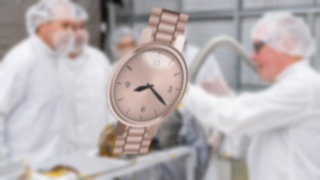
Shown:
8 h 21 min
